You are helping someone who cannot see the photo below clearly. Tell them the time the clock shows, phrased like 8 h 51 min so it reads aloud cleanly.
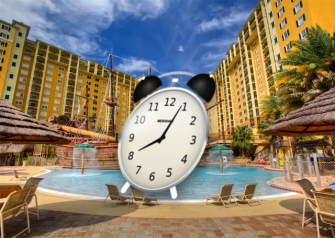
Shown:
8 h 04 min
